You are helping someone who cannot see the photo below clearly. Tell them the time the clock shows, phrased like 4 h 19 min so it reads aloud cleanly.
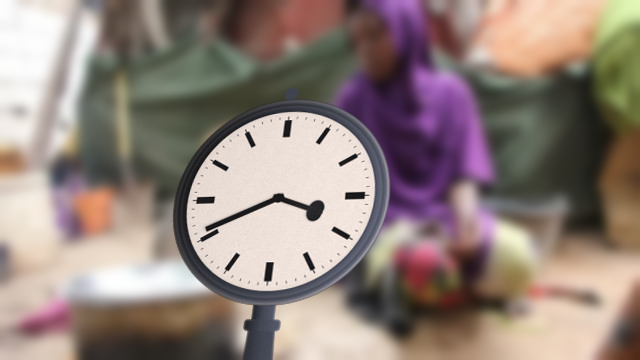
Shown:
3 h 41 min
